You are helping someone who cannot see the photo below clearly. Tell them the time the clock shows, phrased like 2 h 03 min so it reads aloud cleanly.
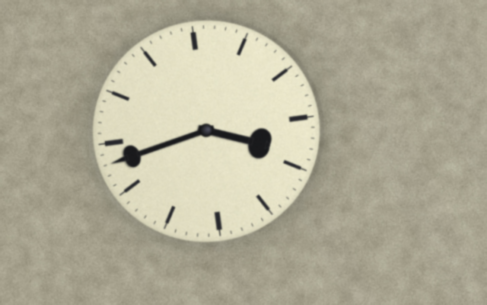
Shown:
3 h 43 min
